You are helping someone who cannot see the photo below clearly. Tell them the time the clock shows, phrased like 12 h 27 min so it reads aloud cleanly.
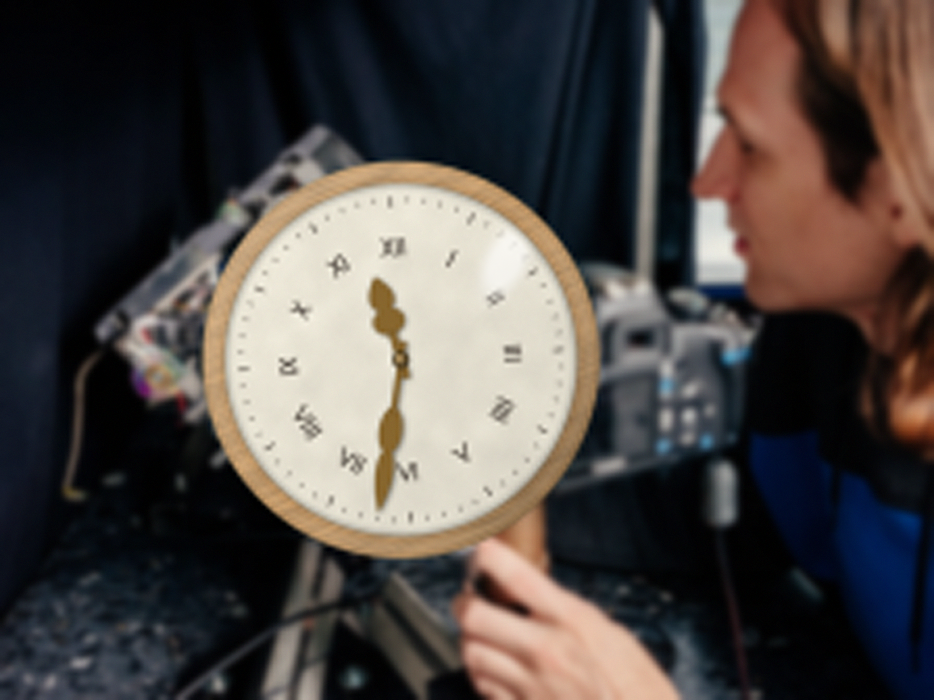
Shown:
11 h 32 min
